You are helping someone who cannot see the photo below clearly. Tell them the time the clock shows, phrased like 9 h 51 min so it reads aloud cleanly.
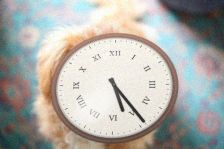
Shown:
5 h 24 min
